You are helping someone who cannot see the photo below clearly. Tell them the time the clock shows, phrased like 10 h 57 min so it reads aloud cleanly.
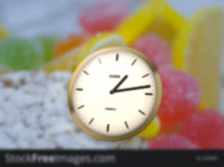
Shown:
1 h 13 min
